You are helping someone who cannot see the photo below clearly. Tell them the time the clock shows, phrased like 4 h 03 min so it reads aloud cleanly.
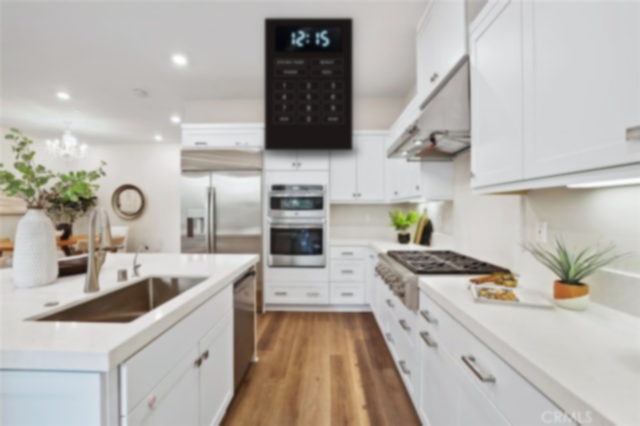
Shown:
12 h 15 min
